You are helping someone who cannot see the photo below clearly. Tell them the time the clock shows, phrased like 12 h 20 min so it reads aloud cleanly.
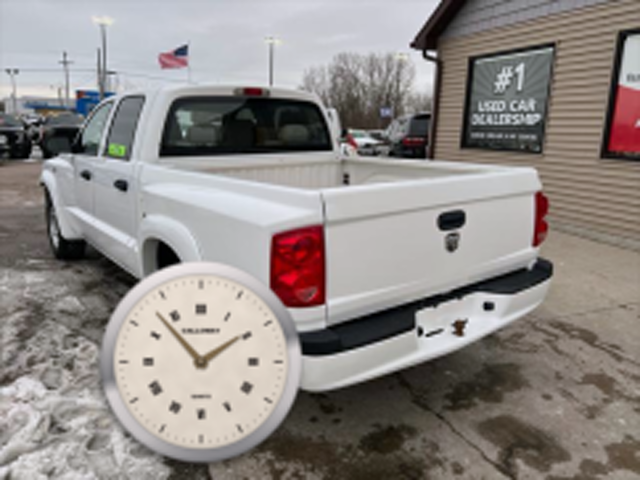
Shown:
1 h 53 min
